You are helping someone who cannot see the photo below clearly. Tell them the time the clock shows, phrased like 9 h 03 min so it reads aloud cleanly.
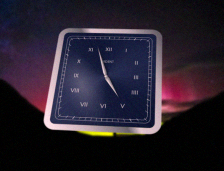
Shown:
4 h 57 min
